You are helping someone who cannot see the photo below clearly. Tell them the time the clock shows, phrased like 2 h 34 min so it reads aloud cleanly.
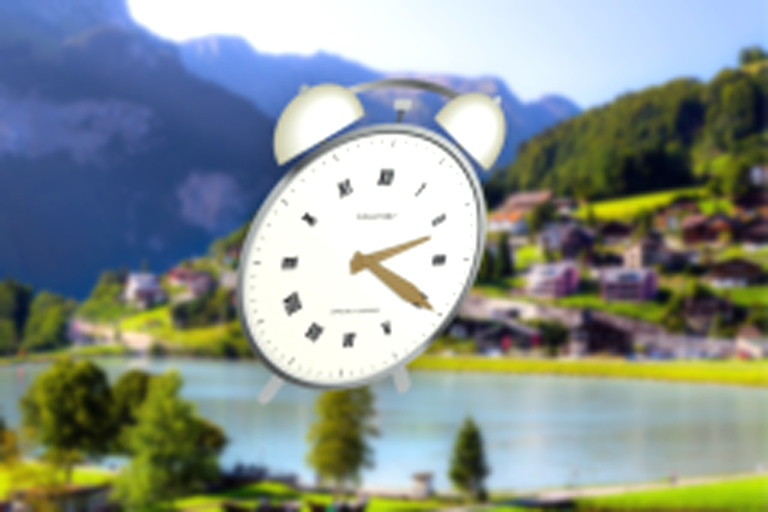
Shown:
2 h 20 min
